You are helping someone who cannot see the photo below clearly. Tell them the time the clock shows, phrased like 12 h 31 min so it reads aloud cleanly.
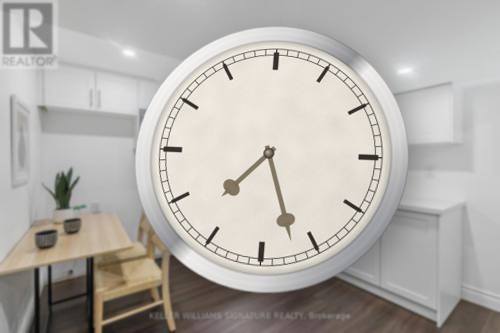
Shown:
7 h 27 min
